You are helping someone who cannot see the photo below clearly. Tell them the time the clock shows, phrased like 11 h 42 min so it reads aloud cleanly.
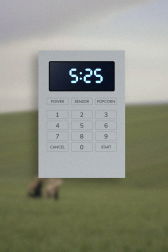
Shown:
5 h 25 min
